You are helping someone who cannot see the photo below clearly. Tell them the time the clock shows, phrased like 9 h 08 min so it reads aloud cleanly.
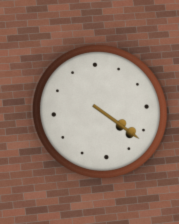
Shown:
4 h 22 min
